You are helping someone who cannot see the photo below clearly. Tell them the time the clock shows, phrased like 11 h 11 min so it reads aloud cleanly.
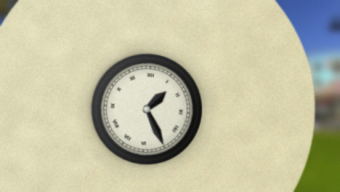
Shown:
1 h 25 min
